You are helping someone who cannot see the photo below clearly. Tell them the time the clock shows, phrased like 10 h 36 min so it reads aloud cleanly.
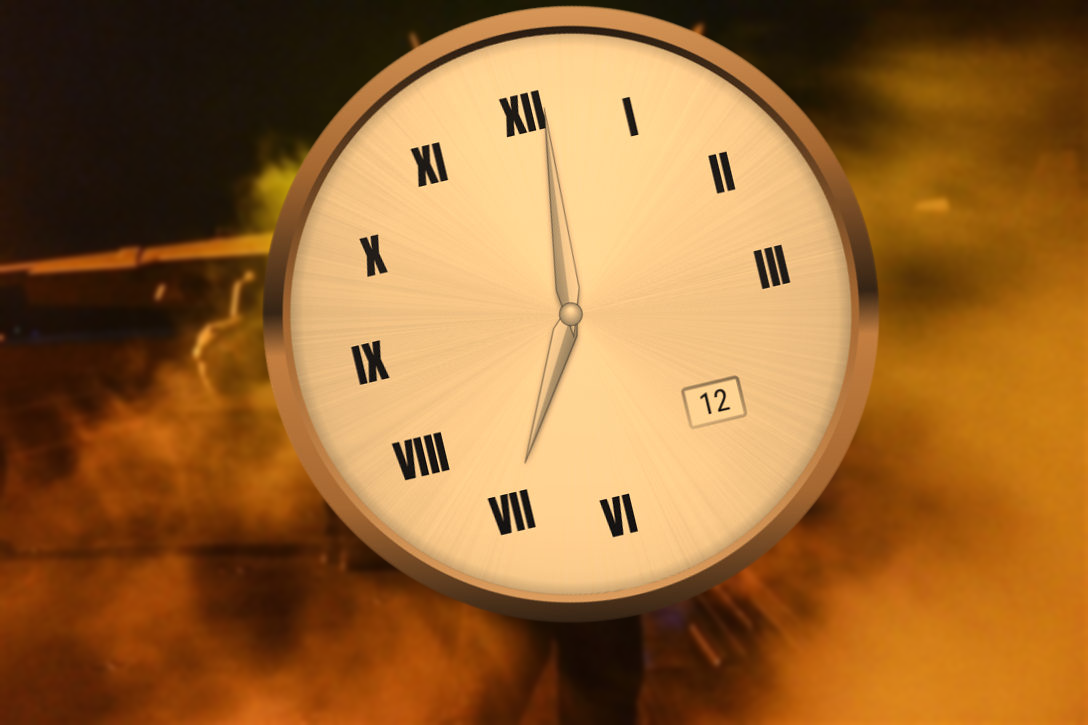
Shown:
7 h 01 min
